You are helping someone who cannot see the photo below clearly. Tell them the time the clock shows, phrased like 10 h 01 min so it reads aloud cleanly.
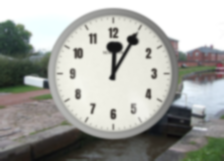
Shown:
12 h 05 min
